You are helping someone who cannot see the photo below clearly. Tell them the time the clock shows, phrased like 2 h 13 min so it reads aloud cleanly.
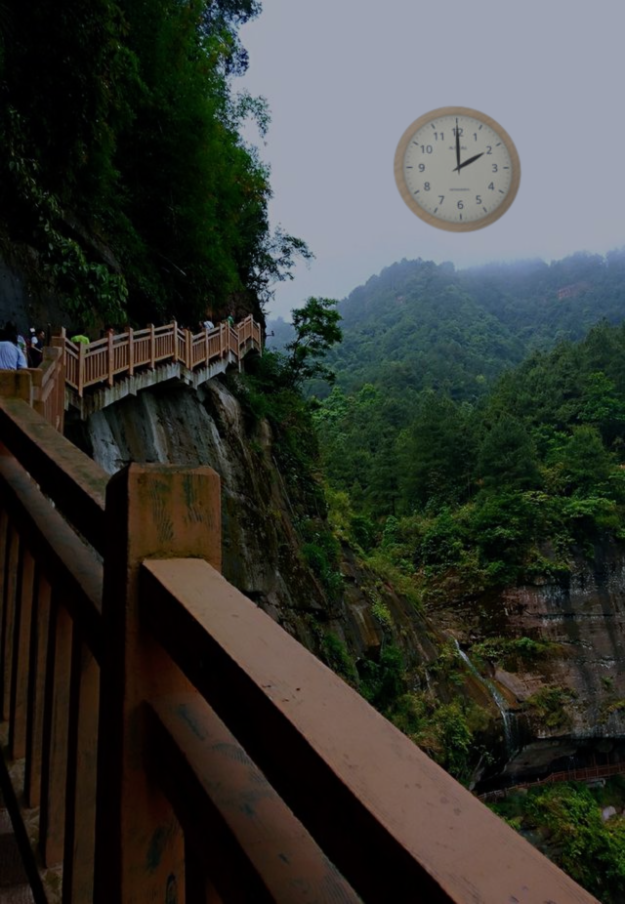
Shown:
2 h 00 min
